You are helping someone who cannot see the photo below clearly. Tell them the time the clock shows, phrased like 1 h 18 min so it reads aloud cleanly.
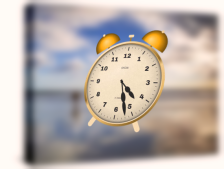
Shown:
4 h 27 min
